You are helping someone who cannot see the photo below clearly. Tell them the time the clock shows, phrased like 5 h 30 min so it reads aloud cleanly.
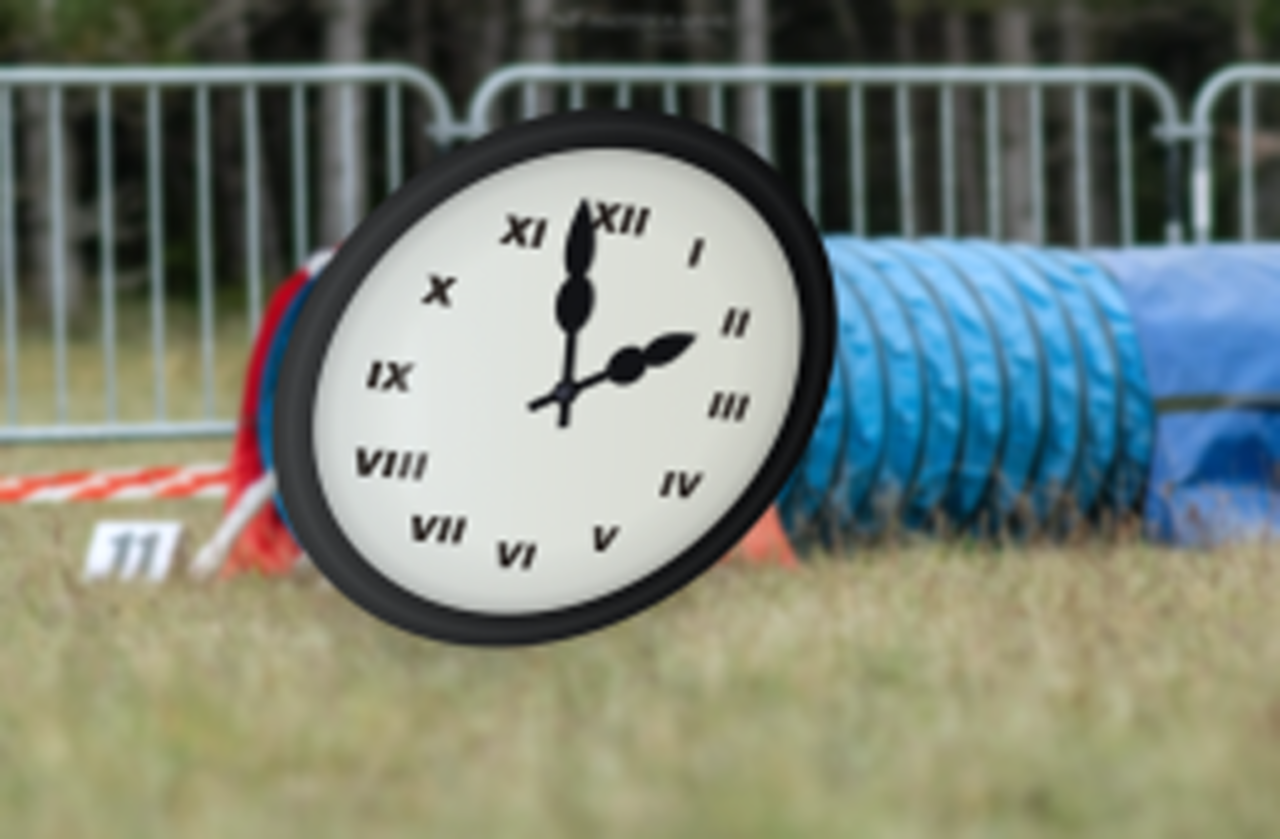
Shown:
1 h 58 min
